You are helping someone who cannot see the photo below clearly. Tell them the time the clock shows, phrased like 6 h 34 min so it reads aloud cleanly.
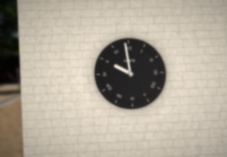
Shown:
9 h 59 min
